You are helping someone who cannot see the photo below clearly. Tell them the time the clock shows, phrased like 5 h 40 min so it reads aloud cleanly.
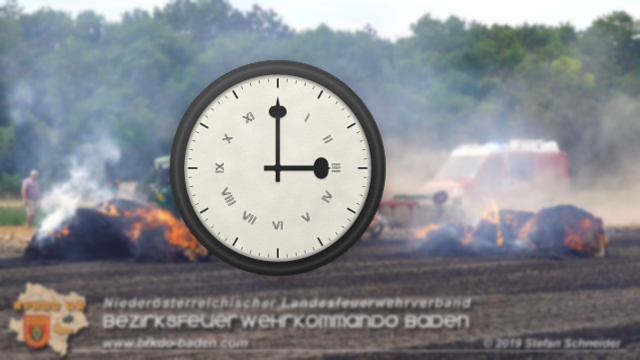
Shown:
3 h 00 min
